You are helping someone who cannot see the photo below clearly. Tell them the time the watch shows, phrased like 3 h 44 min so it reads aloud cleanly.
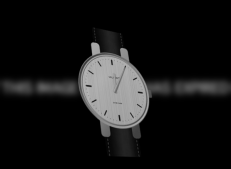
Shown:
12 h 05 min
